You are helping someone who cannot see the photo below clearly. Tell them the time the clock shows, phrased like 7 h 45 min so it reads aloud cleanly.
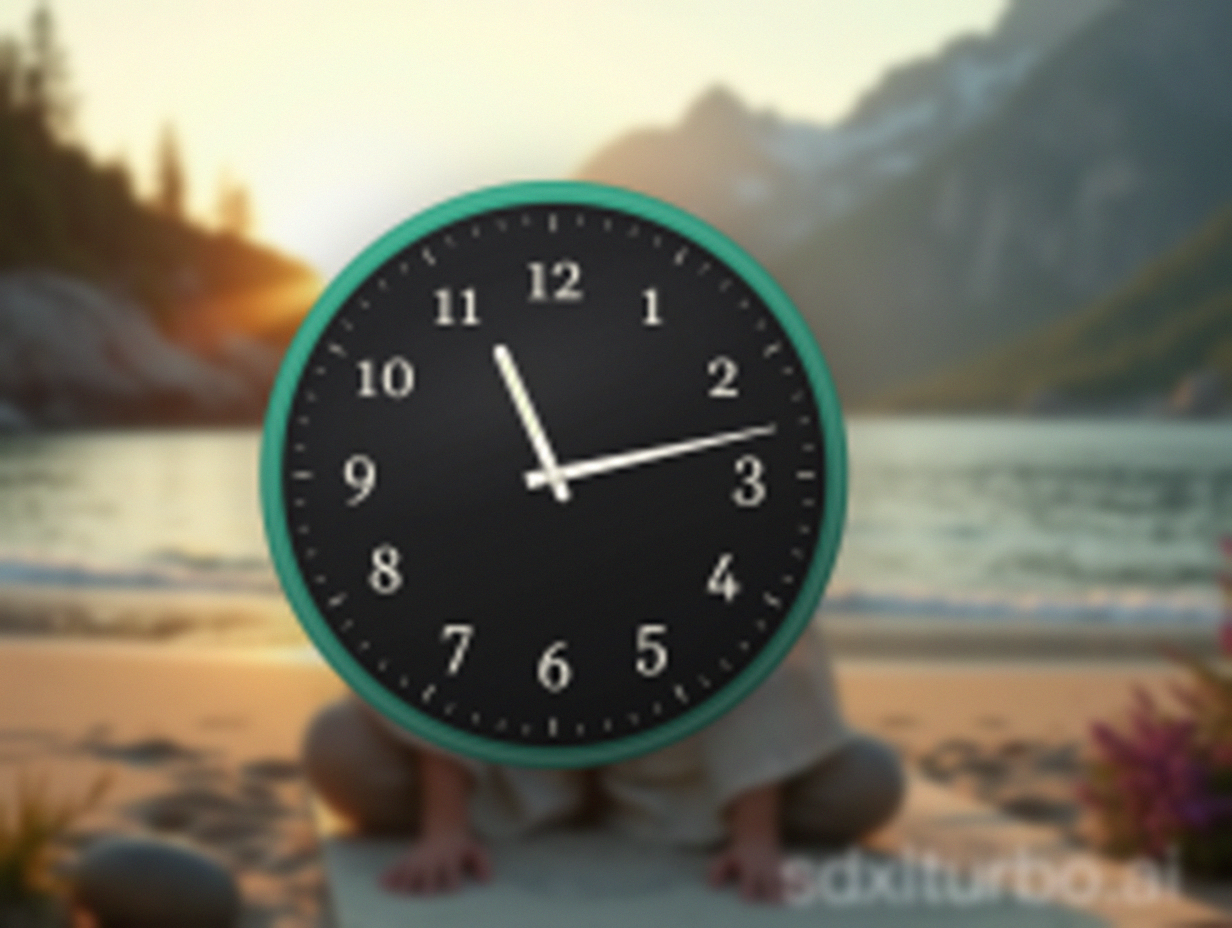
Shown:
11 h 13 min
